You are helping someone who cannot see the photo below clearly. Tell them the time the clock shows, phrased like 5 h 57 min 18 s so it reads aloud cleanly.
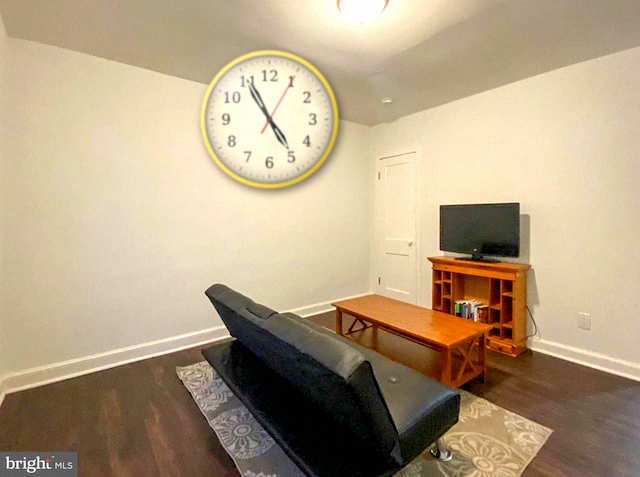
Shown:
4 h 55 min 05 s
